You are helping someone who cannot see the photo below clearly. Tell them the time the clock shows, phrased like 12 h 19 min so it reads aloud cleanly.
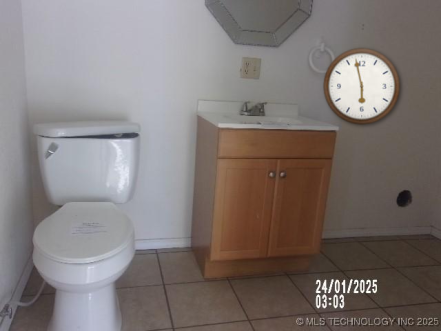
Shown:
5 h 58 min
